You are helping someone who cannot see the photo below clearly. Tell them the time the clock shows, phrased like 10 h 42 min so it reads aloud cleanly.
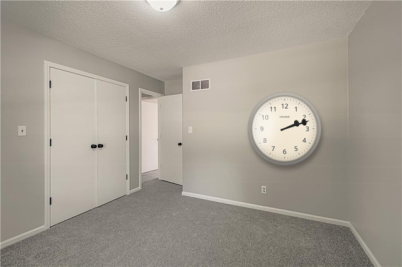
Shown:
2 h 12 min
